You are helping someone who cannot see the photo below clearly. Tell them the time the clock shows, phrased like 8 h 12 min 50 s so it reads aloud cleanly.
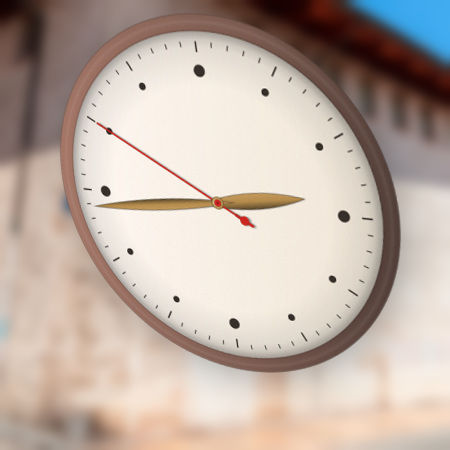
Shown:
2 h 43 min 50 s
